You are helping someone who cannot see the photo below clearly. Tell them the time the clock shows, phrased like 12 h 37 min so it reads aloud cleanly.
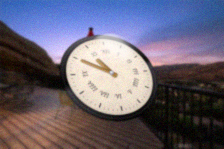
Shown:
10 h 50 min
